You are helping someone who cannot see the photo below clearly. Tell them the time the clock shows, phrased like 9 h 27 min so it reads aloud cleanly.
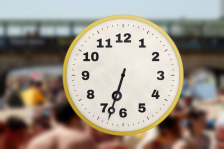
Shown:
6 h 33 min
